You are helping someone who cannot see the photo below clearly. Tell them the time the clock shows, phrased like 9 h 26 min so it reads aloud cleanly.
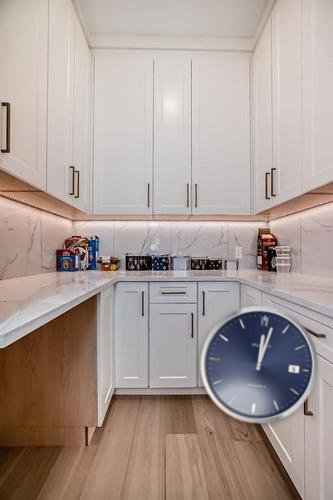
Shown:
12 h 02 min
